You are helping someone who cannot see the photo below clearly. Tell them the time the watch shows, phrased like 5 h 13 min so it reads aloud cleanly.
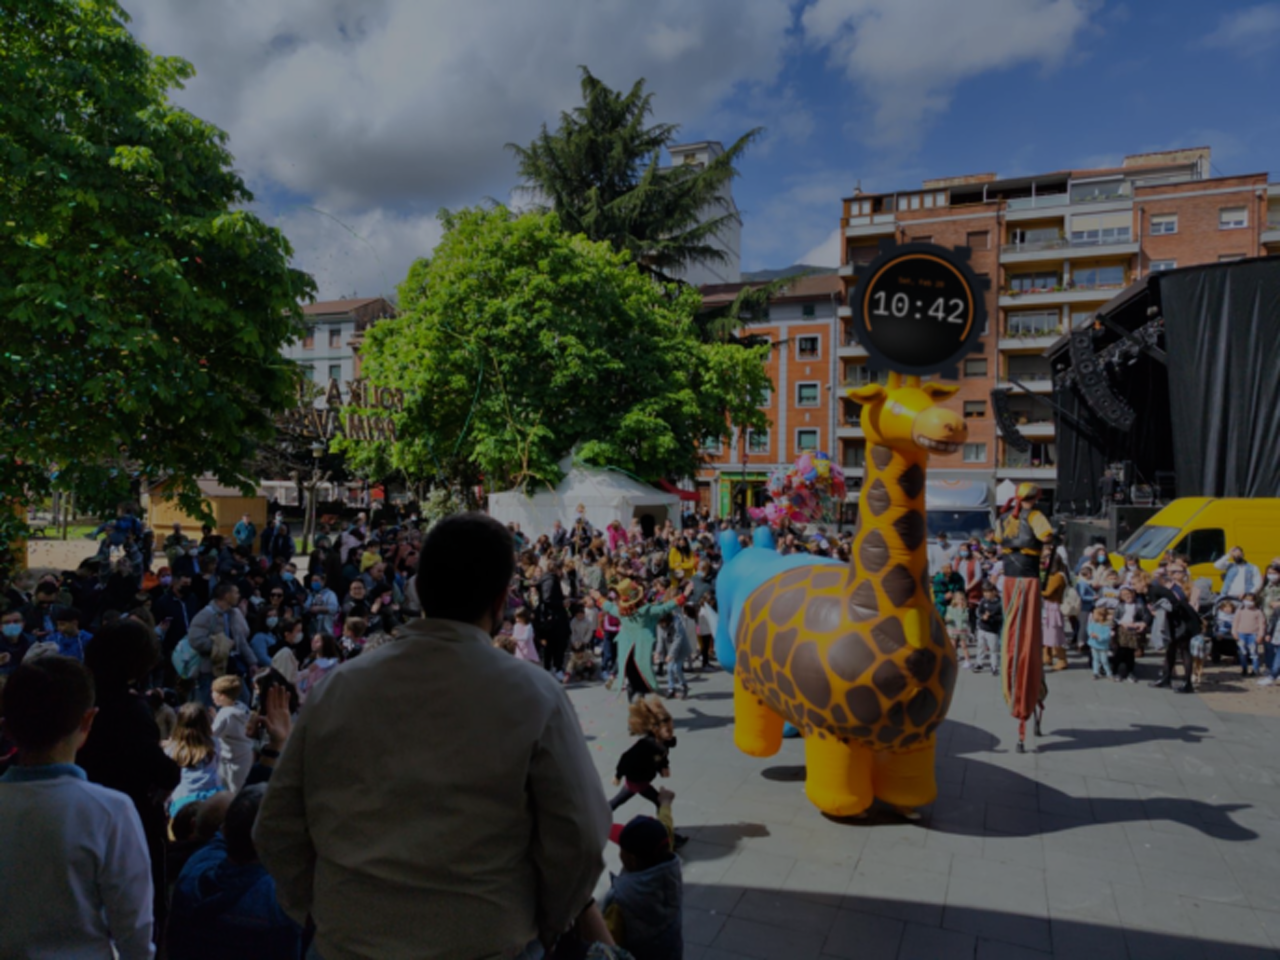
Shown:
10 h 42 min
